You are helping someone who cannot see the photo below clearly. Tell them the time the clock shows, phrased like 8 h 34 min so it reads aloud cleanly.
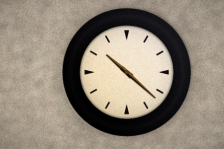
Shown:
10 h 22 min
